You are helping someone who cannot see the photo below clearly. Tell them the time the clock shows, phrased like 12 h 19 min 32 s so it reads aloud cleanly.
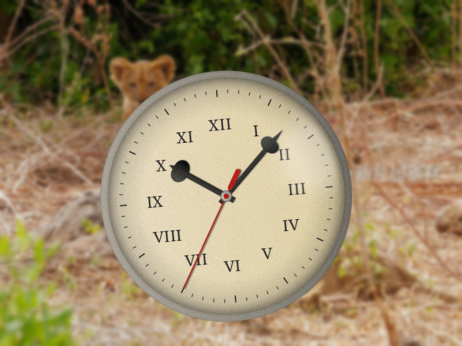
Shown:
10 h 07 min 35 s
